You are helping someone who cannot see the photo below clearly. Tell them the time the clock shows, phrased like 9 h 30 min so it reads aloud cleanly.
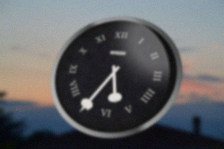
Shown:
5 h 35 min
